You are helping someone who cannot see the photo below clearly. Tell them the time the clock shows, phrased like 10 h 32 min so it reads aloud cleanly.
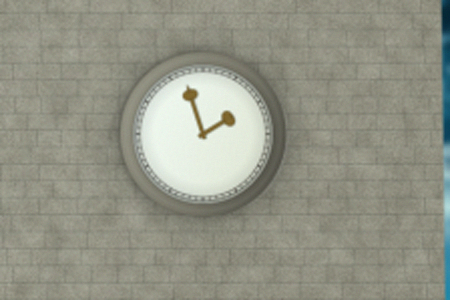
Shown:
1 h 57 min
